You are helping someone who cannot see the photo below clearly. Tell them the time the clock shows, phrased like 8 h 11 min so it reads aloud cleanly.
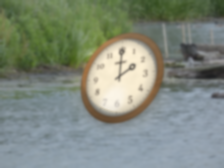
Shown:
2 h 00 min
